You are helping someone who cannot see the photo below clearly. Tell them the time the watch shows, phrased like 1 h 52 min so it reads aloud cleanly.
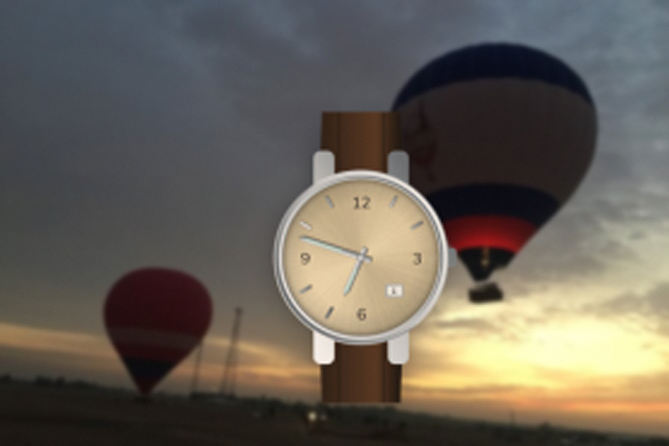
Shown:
6 h 48 min
